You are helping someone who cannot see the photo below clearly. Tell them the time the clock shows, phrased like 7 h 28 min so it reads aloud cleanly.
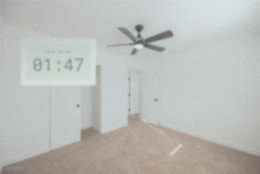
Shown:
1 h 47 min
